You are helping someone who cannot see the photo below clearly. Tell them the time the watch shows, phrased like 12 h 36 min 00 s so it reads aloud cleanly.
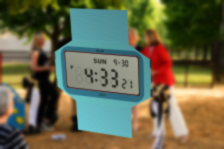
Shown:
4 h 33 min 21 s
